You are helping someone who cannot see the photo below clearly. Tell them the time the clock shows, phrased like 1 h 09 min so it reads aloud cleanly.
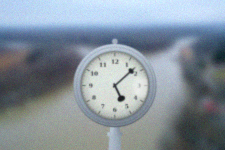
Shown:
5 h 08 min
